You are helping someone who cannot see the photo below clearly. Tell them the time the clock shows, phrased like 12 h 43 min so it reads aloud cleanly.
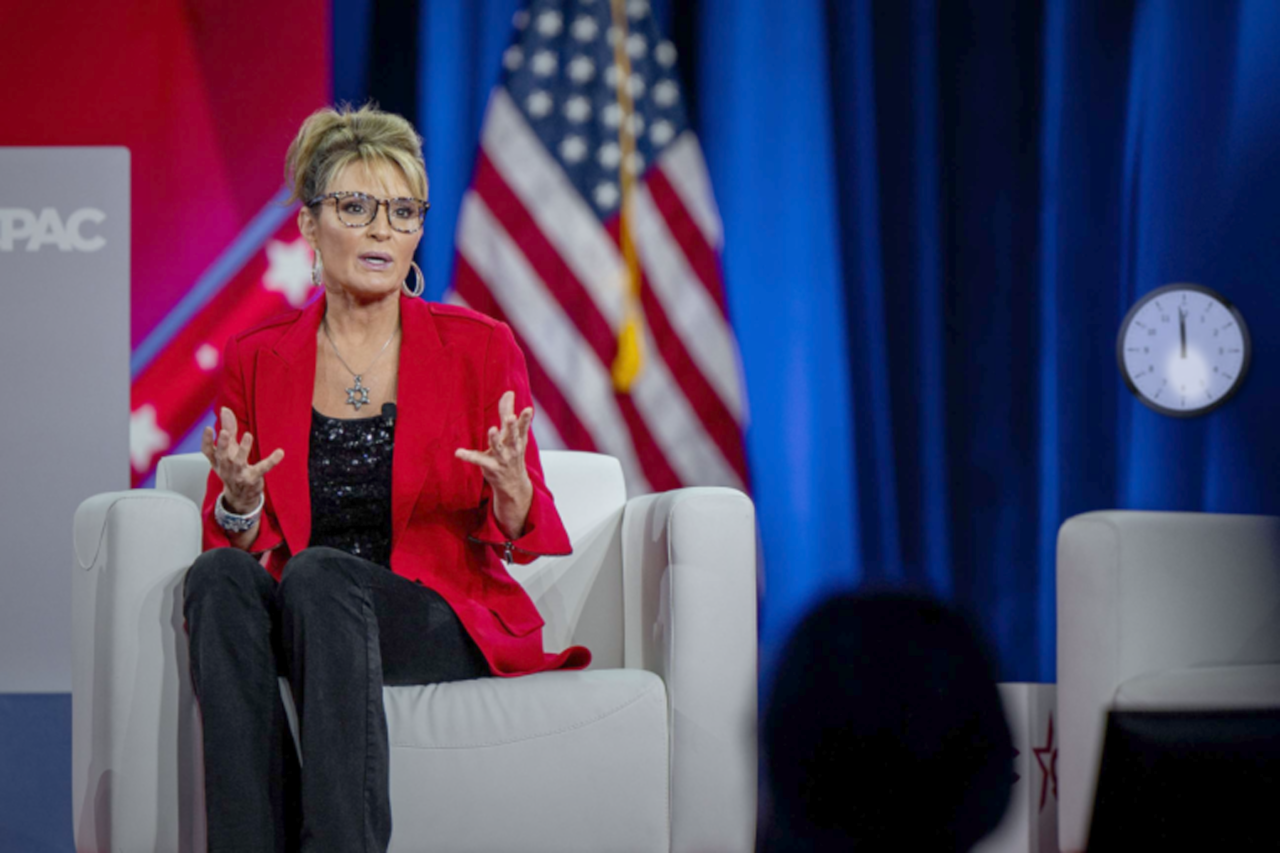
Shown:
11 h 59 min
